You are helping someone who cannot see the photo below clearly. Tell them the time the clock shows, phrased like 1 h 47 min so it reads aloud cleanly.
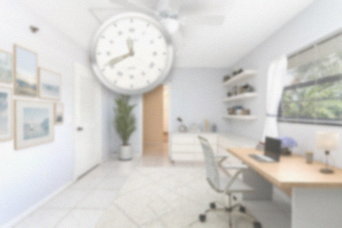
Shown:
11 h 41 min
